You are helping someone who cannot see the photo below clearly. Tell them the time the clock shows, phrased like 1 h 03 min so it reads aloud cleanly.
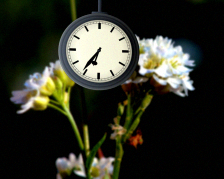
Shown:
6 h 36 min
